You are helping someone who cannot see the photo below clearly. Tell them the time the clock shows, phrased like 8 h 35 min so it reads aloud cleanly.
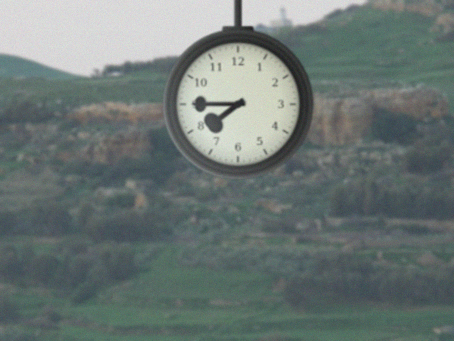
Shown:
7 h 45 min
